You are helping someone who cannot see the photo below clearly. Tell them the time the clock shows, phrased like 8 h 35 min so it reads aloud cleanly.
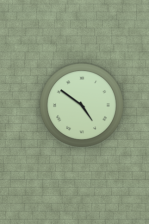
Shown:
4 h 51 min
